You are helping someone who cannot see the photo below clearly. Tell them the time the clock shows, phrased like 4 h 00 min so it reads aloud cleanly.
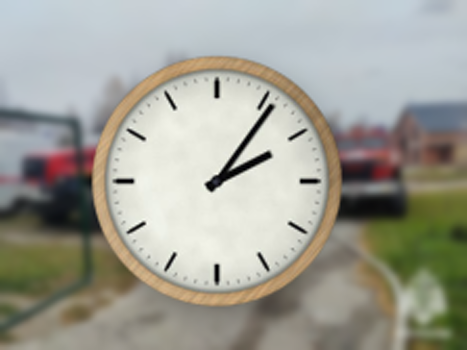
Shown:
2 h 06 min
